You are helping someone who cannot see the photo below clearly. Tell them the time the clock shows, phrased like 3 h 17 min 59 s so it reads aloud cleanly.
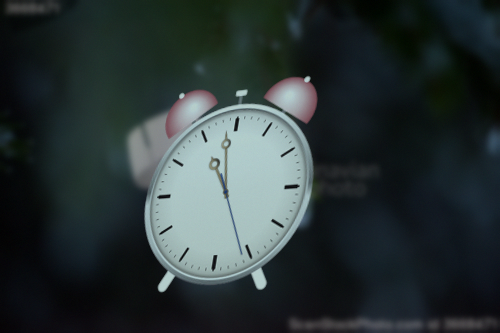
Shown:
10 h 58 min 26 s
